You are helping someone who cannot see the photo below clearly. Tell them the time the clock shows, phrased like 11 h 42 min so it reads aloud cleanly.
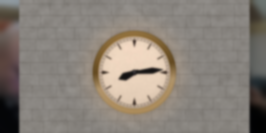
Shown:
8 h 14 min
